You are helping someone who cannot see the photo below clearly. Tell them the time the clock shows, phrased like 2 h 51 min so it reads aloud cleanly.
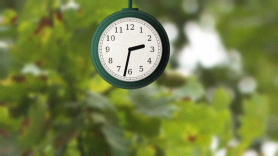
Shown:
2 h 32 min
